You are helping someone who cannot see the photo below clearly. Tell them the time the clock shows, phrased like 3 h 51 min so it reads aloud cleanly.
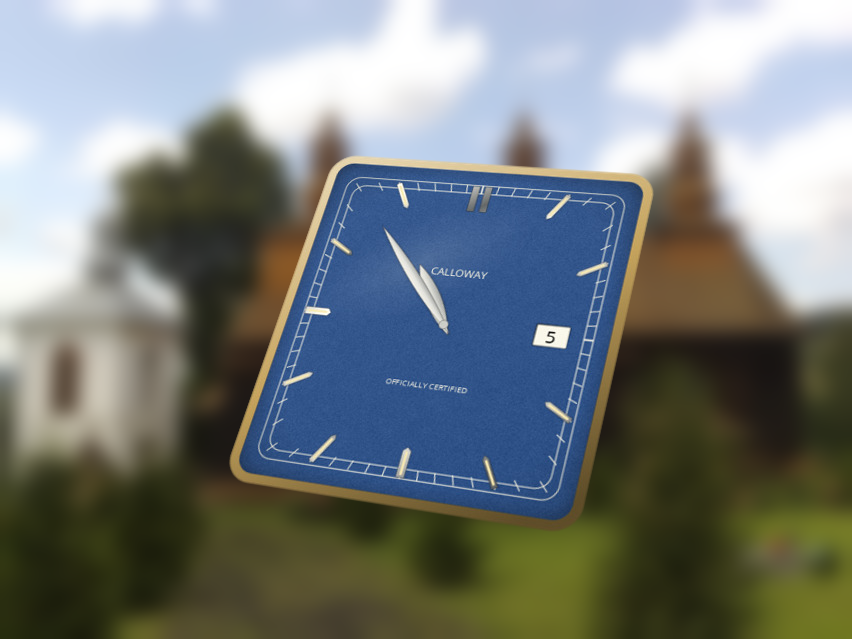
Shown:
10 h 53 min
